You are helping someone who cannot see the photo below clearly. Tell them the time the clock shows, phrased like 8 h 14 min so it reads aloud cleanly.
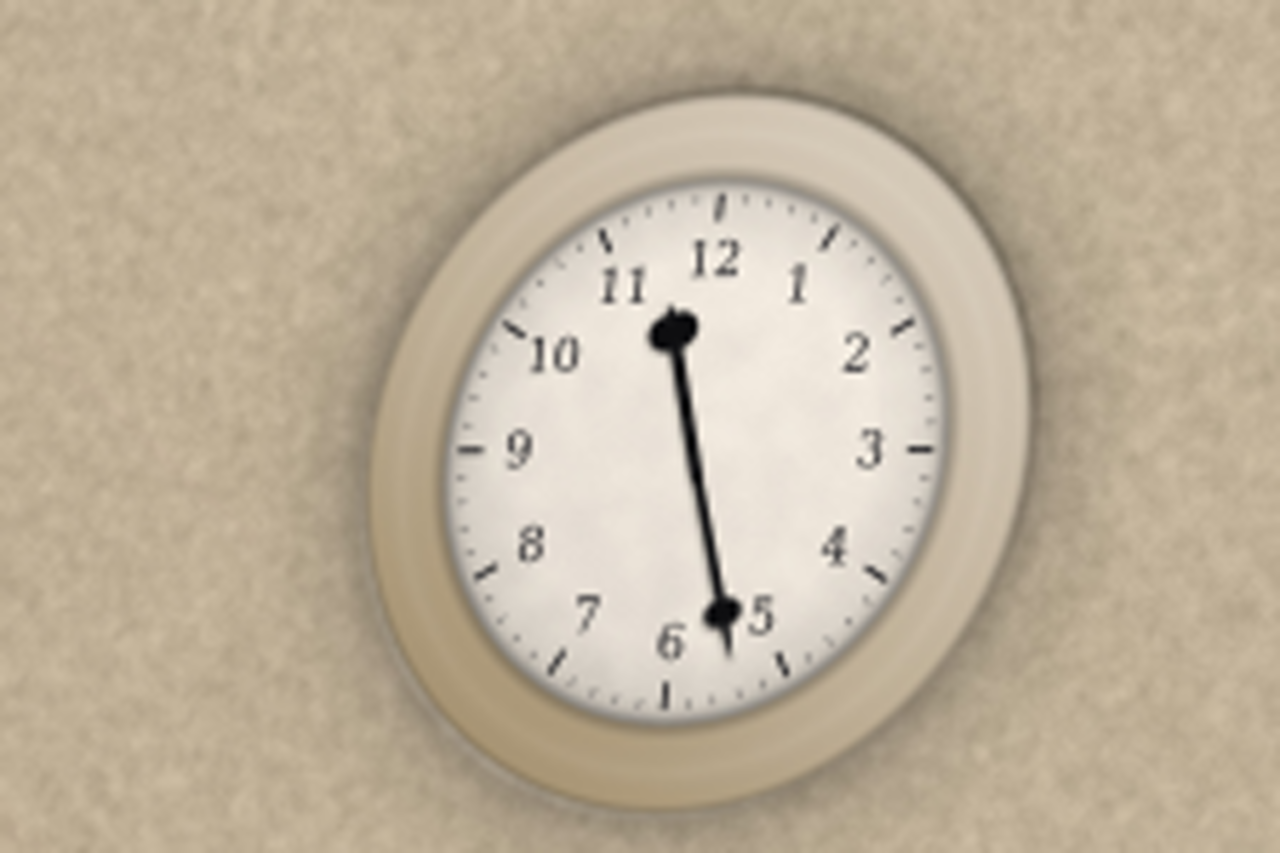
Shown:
11 h 27 min
